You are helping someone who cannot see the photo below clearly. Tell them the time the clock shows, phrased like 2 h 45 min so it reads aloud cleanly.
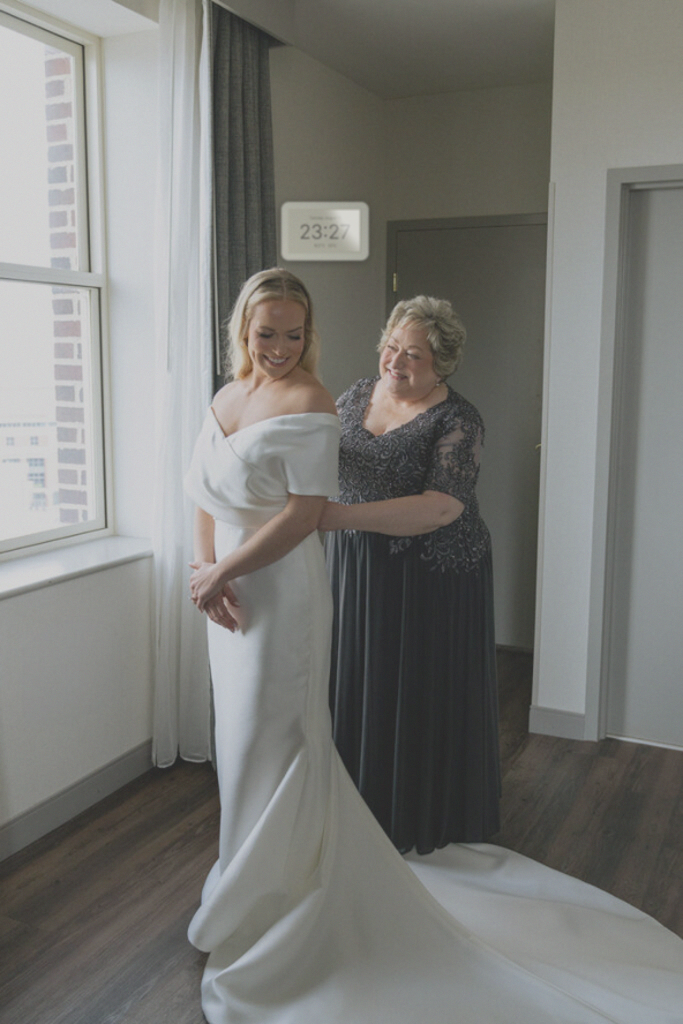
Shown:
23 h 27 min
